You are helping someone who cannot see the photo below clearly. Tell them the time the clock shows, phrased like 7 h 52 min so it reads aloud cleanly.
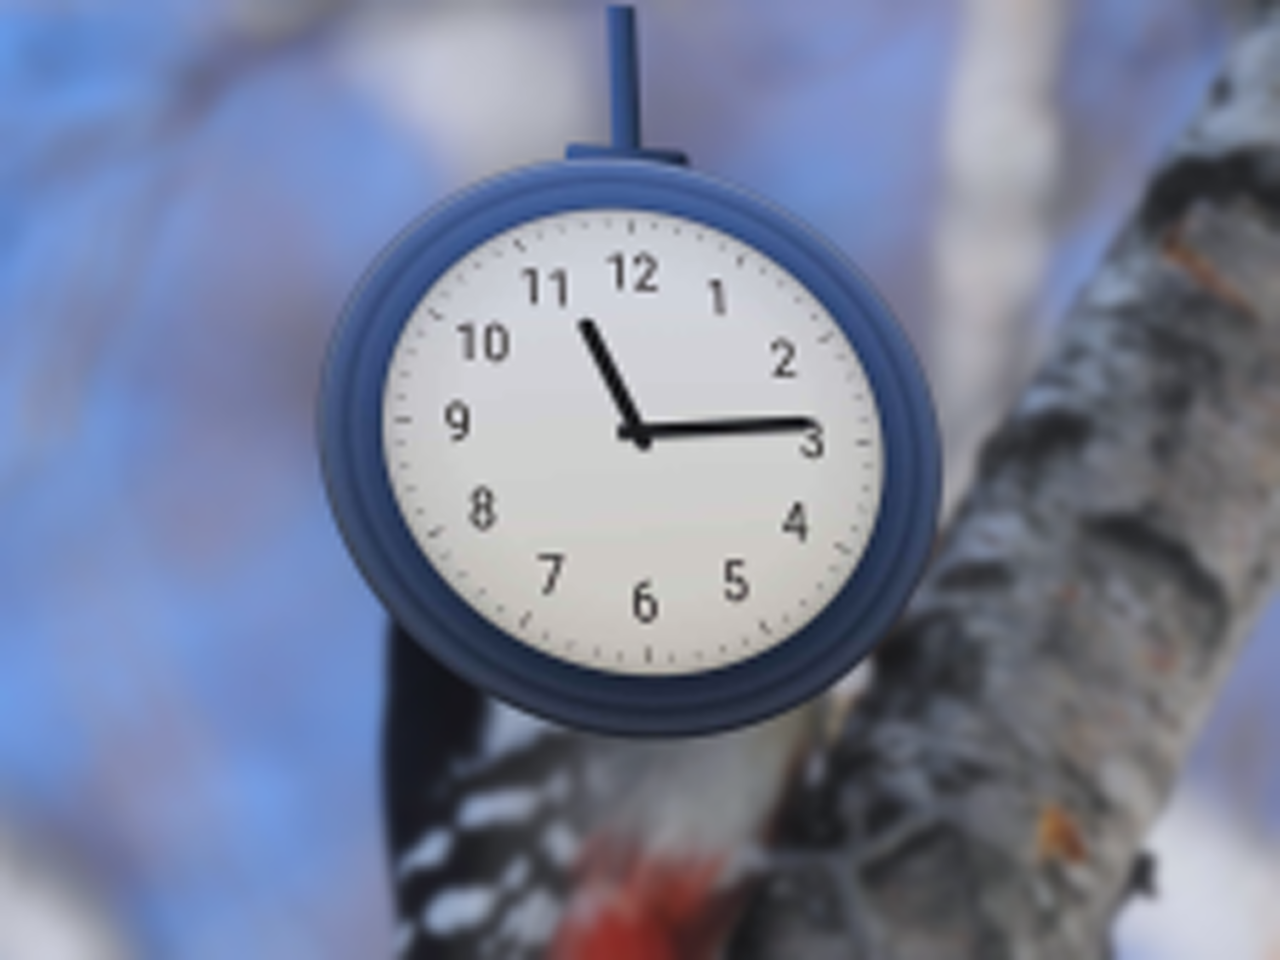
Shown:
11 h 14 min
